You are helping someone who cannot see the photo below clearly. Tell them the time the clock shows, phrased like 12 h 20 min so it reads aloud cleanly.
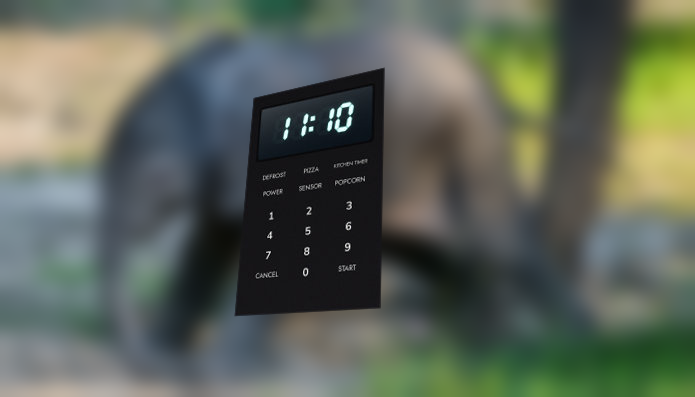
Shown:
11 h 10 min
